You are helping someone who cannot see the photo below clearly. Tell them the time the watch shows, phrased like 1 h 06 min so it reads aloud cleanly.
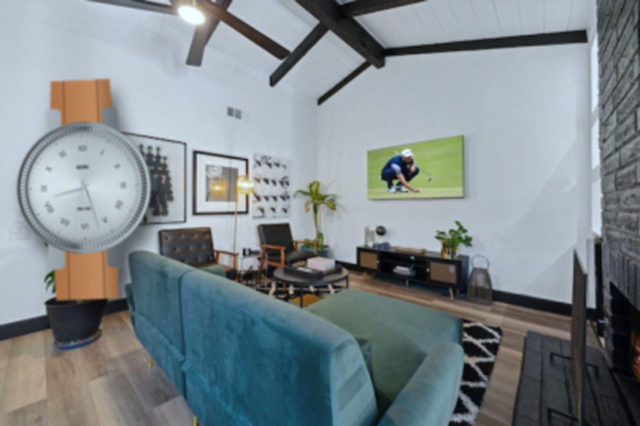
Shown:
8 h 27 min
